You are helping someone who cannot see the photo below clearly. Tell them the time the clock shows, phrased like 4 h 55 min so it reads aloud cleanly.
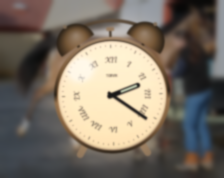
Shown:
2 h 21 min
